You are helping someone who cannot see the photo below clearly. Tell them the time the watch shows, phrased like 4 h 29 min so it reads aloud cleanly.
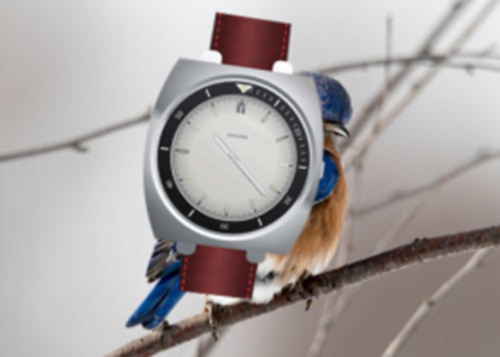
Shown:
10 h 22 min
